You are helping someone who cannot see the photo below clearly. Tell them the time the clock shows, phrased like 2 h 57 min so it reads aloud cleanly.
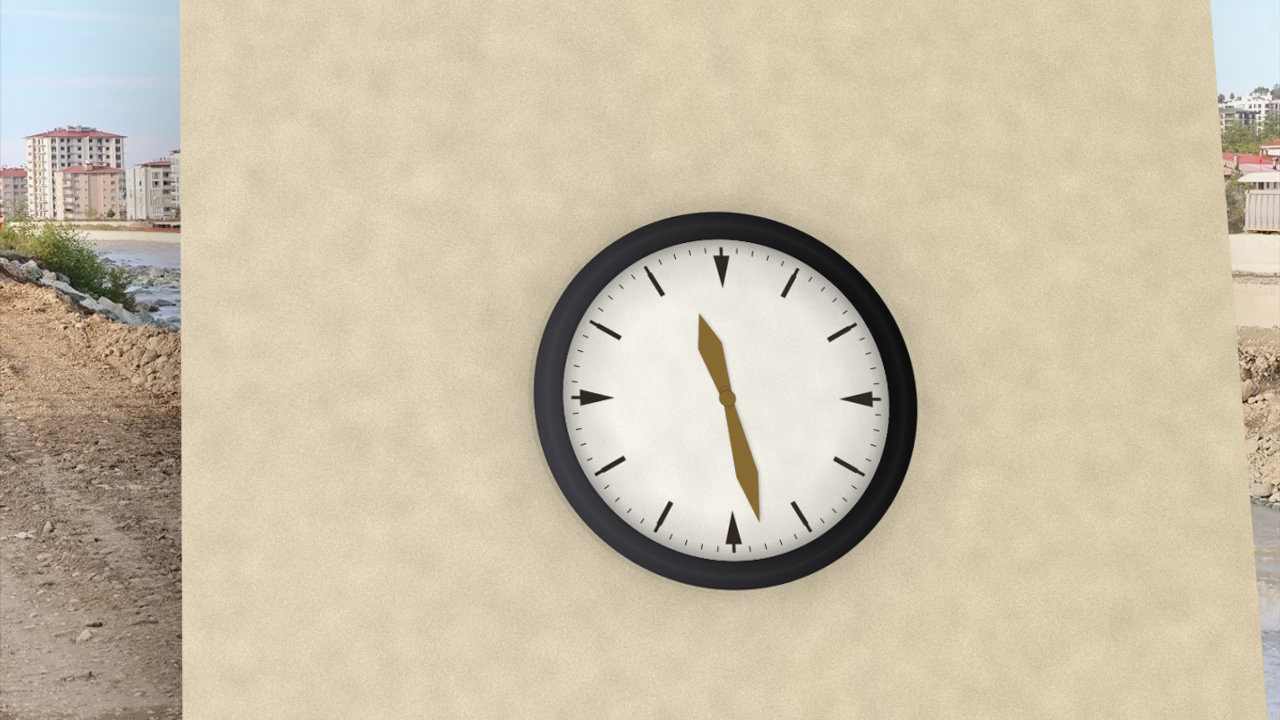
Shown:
11 h 28 min
